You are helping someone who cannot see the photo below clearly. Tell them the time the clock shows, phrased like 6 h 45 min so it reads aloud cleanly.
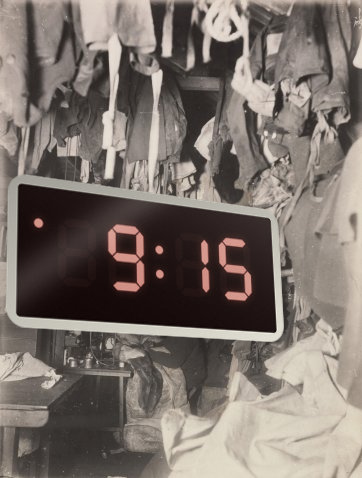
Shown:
9 h 15 min
